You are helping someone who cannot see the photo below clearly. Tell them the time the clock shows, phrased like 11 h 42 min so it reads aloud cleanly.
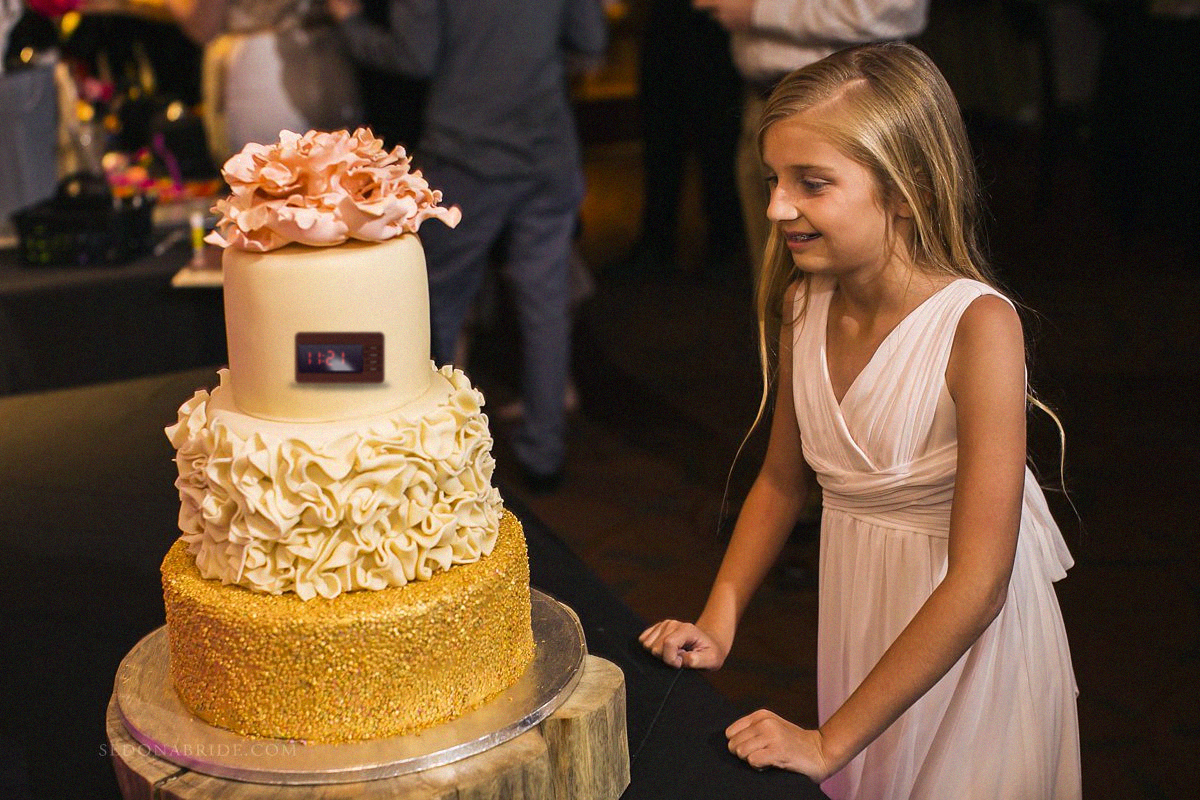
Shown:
11 h 21 min
